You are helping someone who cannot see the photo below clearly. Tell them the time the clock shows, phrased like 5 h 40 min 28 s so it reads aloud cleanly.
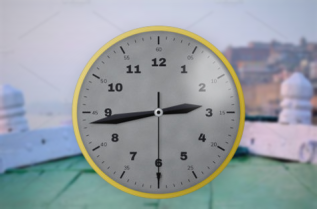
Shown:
2 h 43 min 30 s
